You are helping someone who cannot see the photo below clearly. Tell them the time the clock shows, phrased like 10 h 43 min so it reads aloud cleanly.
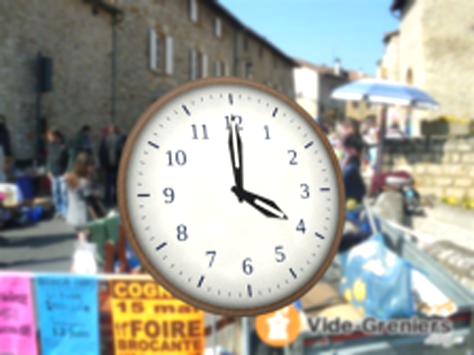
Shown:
4 h 00 min
